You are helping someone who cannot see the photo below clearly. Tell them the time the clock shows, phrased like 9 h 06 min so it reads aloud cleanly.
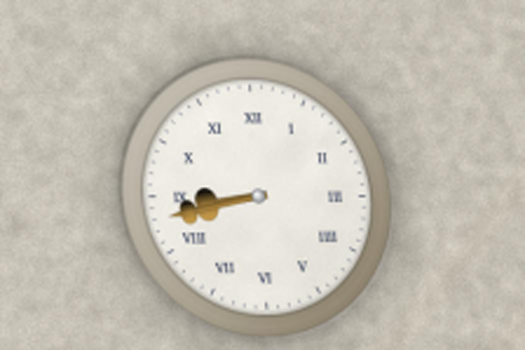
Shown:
8 h 43 min
